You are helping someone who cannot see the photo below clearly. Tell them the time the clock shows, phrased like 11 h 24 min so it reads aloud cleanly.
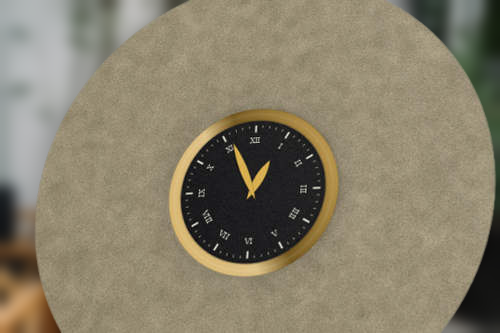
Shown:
12 h 56 min
